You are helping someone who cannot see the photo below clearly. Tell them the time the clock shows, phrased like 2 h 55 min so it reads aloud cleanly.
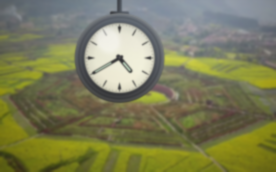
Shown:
4 h 40 min
